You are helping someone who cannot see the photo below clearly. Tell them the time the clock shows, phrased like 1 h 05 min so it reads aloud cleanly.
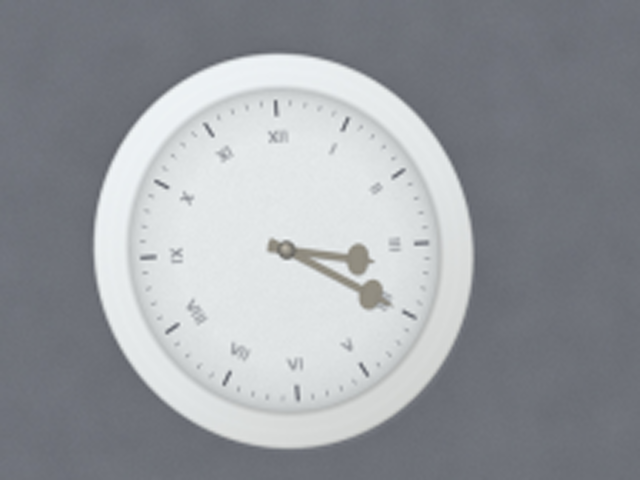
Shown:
3 h 20 min
